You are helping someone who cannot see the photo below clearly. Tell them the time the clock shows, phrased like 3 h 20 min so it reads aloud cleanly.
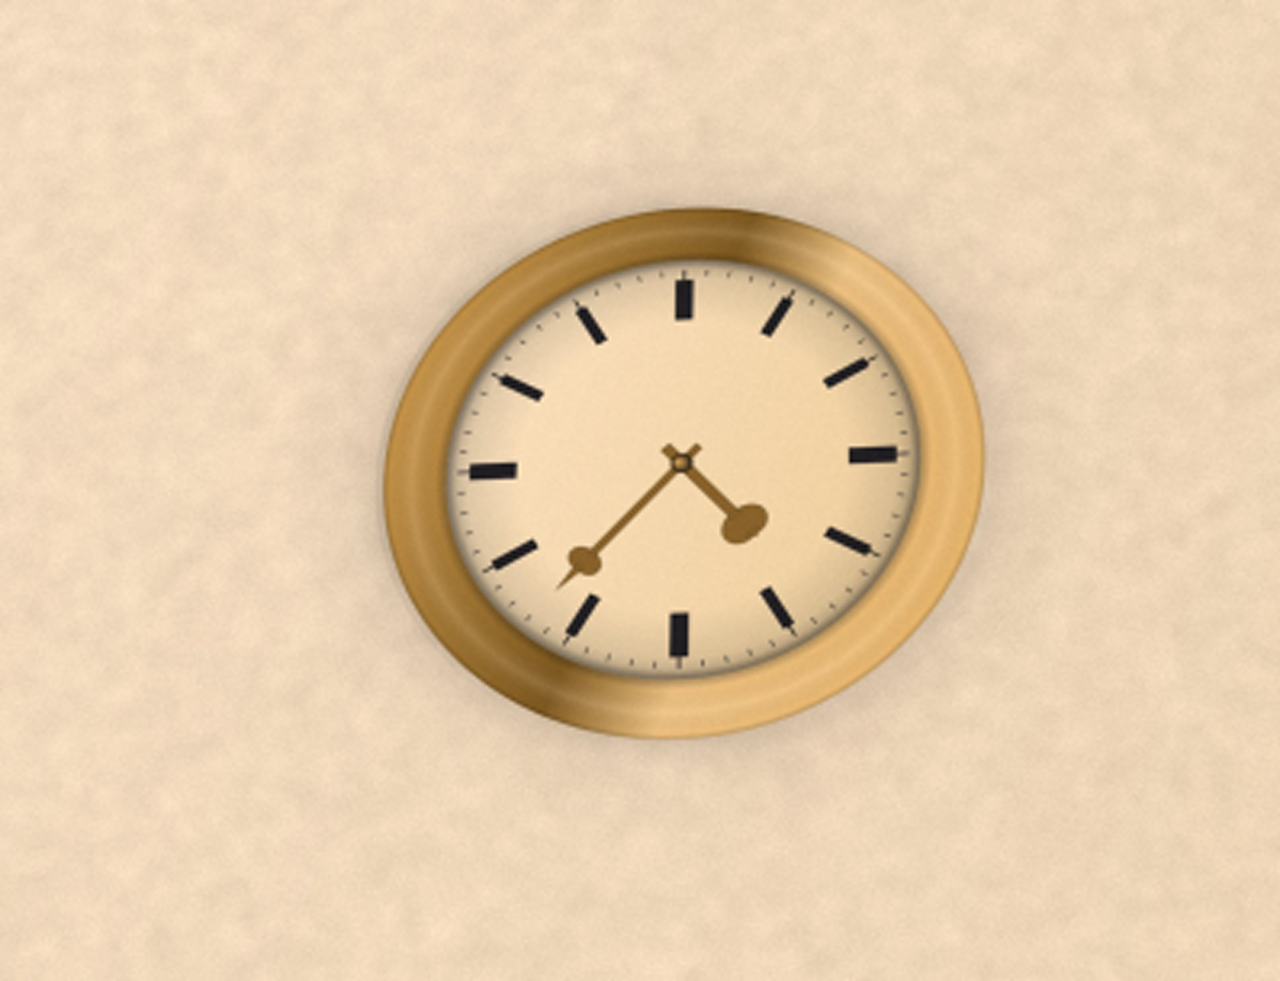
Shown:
4 h 37 min
